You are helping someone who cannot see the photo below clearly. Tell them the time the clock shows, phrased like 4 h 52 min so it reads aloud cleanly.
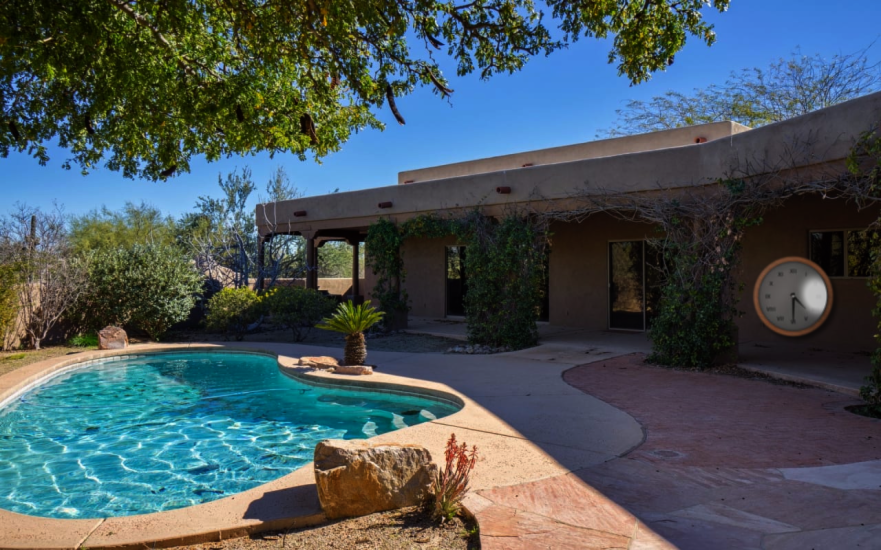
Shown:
4 h 30 min
